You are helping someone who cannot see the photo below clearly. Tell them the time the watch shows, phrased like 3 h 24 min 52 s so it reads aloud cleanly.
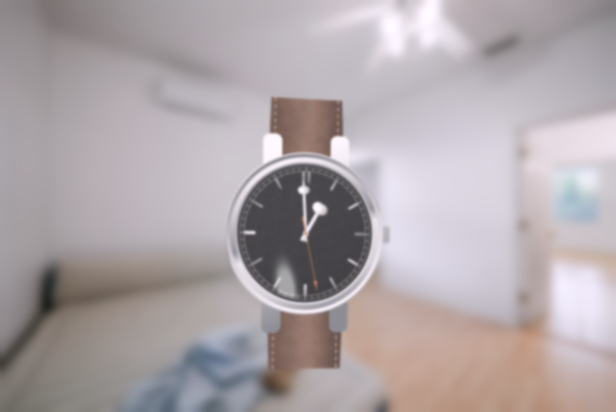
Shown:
12 h 59 min 28 s
